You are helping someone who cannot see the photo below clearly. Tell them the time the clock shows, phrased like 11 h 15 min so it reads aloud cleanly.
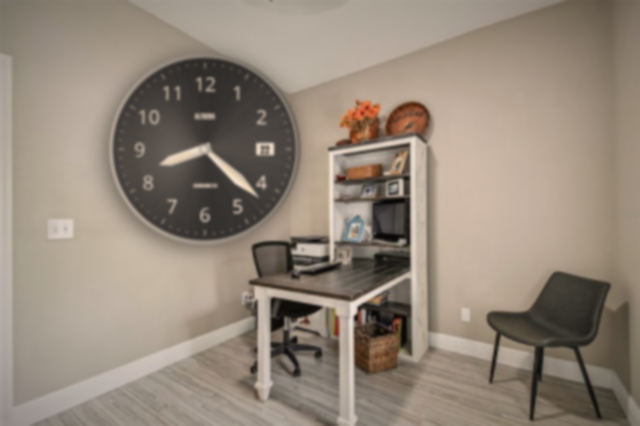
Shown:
8 h 22 min
